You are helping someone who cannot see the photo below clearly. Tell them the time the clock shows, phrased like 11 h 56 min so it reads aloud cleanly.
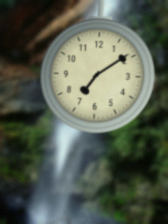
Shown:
7 h 09 min
